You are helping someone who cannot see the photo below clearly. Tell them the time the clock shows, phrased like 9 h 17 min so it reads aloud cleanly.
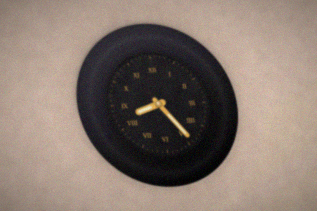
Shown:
8 h 24 min
